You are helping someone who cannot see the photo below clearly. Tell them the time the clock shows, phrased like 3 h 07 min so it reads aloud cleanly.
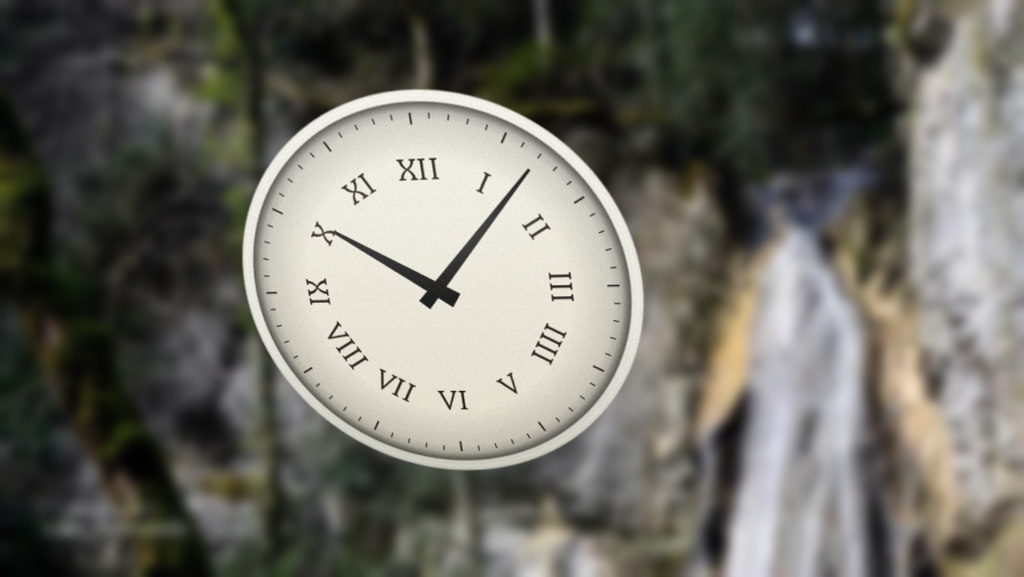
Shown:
10 h 07 min
